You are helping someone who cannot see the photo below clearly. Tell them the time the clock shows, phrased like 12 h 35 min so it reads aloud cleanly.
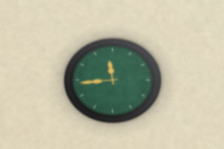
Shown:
11 h 44 min
